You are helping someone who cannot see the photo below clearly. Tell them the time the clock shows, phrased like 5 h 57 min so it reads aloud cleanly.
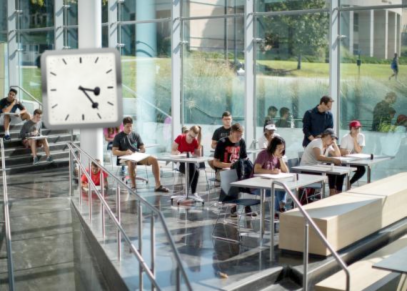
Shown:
3 h 24 min
